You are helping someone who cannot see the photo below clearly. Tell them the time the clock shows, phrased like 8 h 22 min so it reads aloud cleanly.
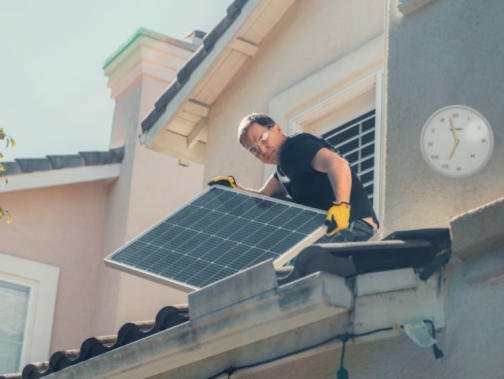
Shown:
6 h 58 min
